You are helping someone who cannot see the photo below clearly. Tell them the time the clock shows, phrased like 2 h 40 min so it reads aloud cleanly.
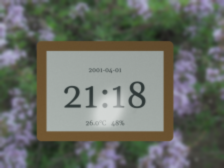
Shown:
21 h 18 min
